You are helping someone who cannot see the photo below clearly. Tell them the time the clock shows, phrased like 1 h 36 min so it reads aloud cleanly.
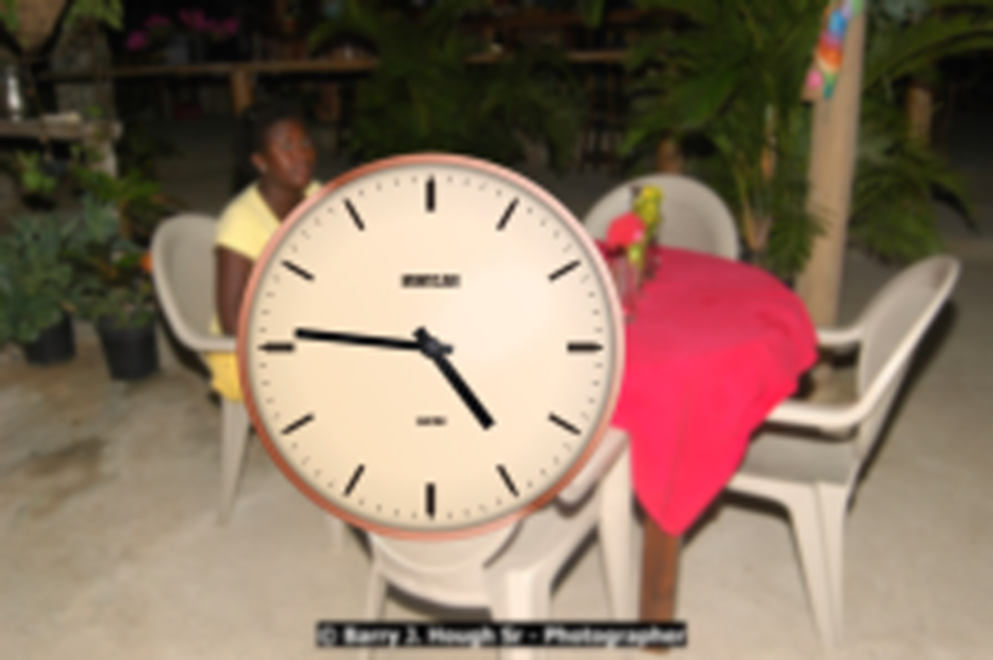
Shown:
4 h 46 min
